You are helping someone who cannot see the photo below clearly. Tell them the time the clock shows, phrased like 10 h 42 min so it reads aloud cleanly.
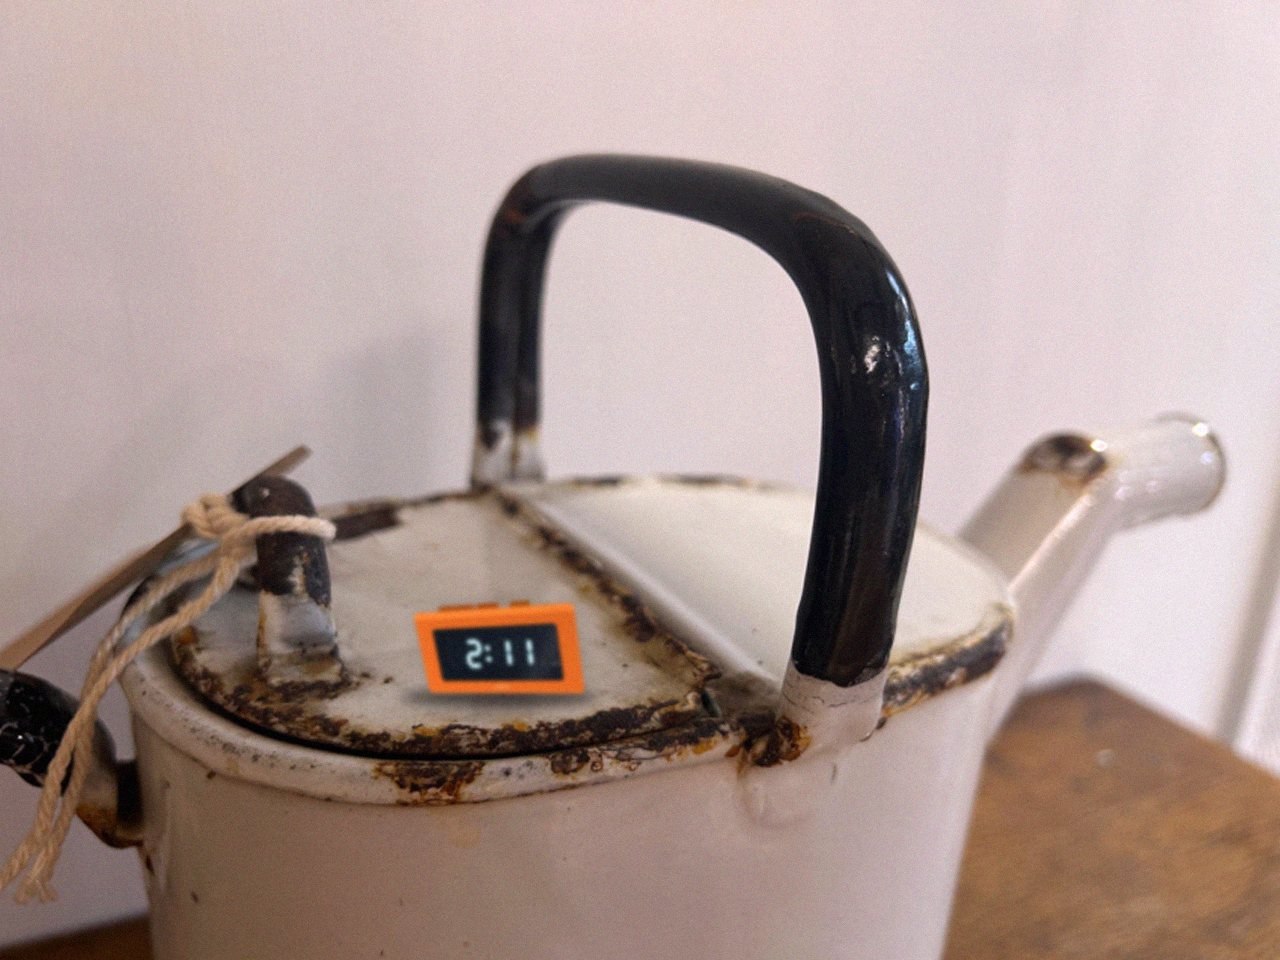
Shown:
2 h 11 min
